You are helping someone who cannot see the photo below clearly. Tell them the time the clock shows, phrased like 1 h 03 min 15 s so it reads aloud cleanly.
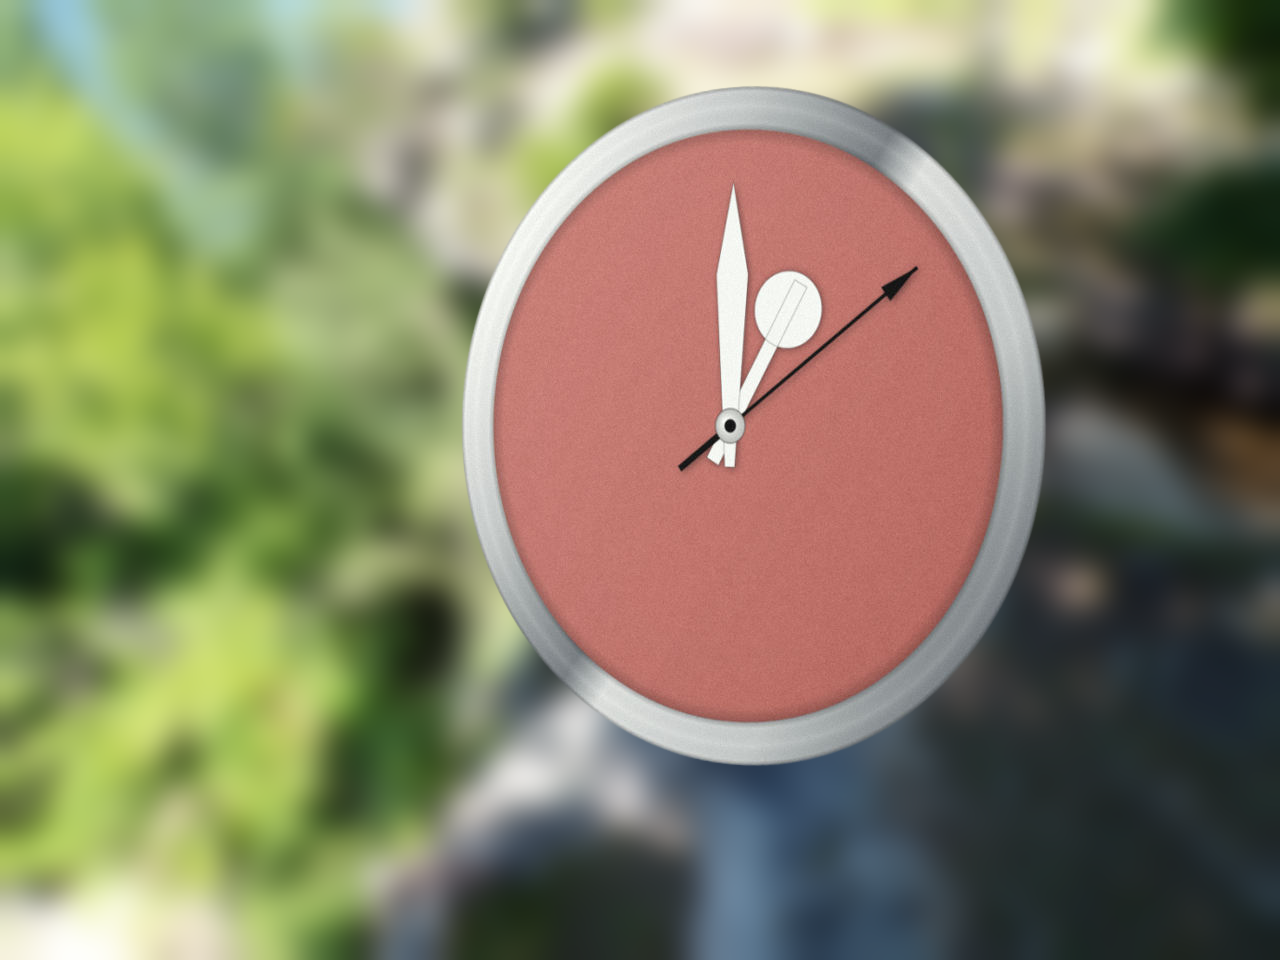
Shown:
1 h 00 min 09 s
